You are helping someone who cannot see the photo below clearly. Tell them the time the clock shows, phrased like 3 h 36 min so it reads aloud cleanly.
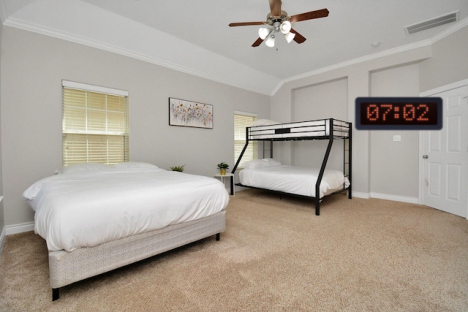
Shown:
7 h 02 min
